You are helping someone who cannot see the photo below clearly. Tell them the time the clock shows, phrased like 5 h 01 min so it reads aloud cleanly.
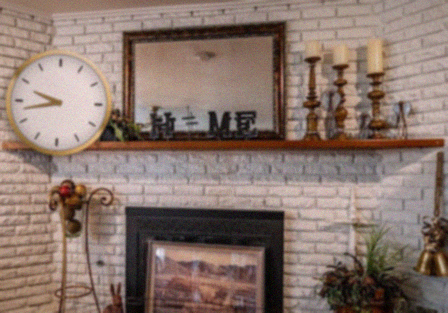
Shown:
9 h 43 min
